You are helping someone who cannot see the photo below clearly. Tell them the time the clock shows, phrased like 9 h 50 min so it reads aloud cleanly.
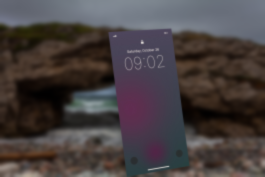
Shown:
9 h 02 min
